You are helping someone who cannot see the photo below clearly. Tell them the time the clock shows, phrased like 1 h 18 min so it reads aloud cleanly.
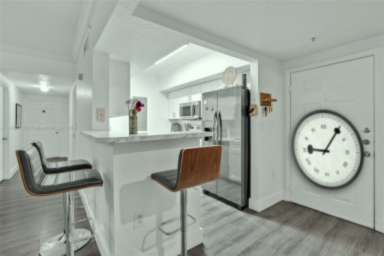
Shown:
9 h 06 min
